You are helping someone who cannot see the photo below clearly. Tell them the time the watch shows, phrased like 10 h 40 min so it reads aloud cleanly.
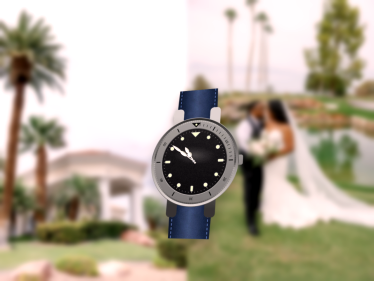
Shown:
10 h 51 min
